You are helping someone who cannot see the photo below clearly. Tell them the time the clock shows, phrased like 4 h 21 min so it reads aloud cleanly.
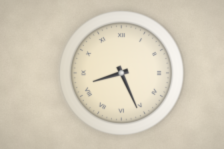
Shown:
8 h 26 min
